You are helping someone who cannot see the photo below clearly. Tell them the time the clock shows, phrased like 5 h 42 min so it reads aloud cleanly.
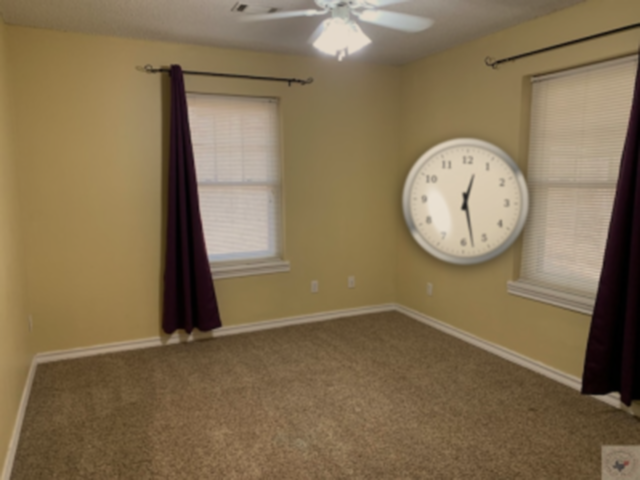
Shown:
12 h 28 min
